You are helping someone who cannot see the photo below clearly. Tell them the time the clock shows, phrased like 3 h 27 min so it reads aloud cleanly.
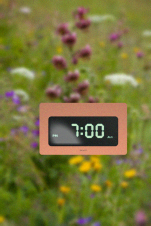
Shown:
7 h 00 min
